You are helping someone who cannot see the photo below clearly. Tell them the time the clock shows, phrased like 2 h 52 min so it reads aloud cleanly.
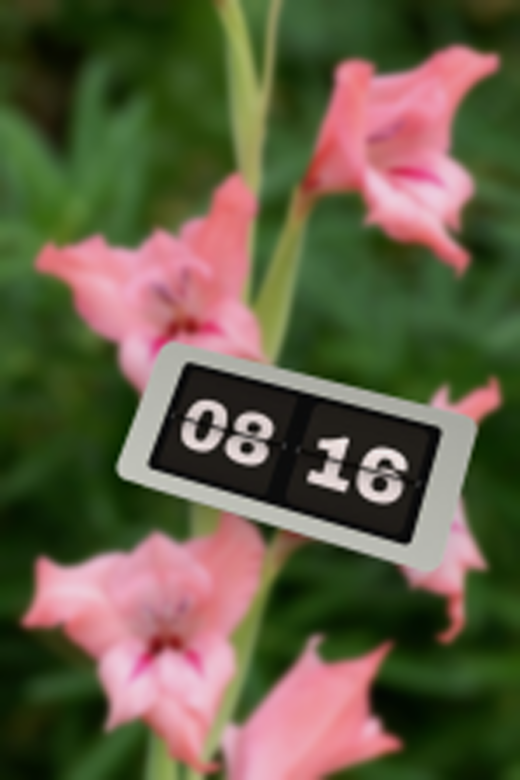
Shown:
8 h 16 min
